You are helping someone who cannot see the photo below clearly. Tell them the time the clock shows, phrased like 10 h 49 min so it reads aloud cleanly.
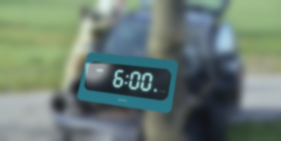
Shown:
6 h 00 min
